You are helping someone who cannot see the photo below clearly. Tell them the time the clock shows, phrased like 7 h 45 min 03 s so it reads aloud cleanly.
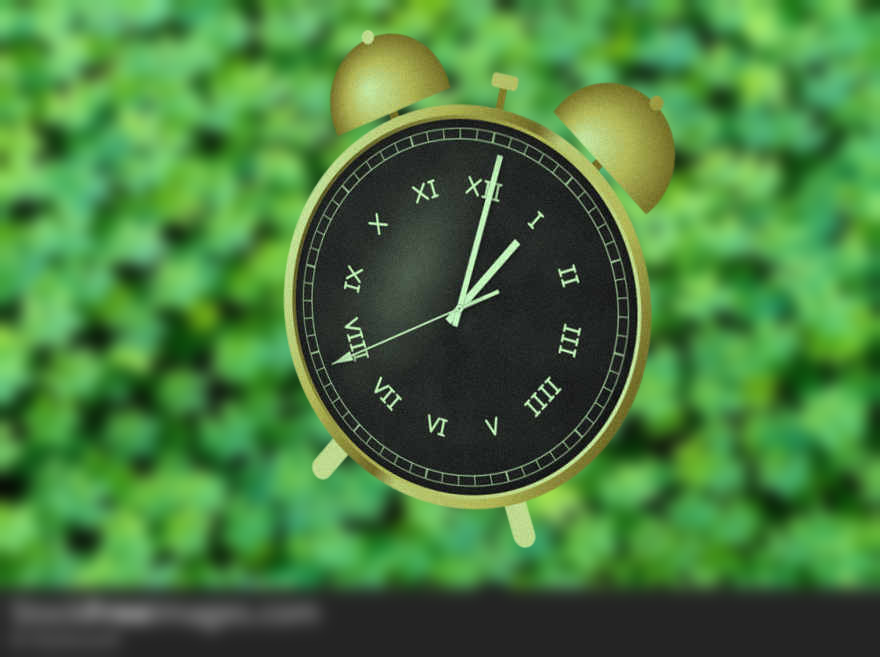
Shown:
1 h 00 min 39 s
